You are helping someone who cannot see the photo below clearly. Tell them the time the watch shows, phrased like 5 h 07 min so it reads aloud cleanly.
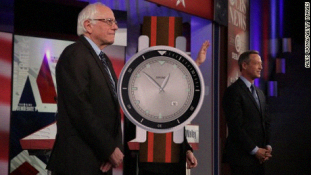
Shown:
12 h 52 min
